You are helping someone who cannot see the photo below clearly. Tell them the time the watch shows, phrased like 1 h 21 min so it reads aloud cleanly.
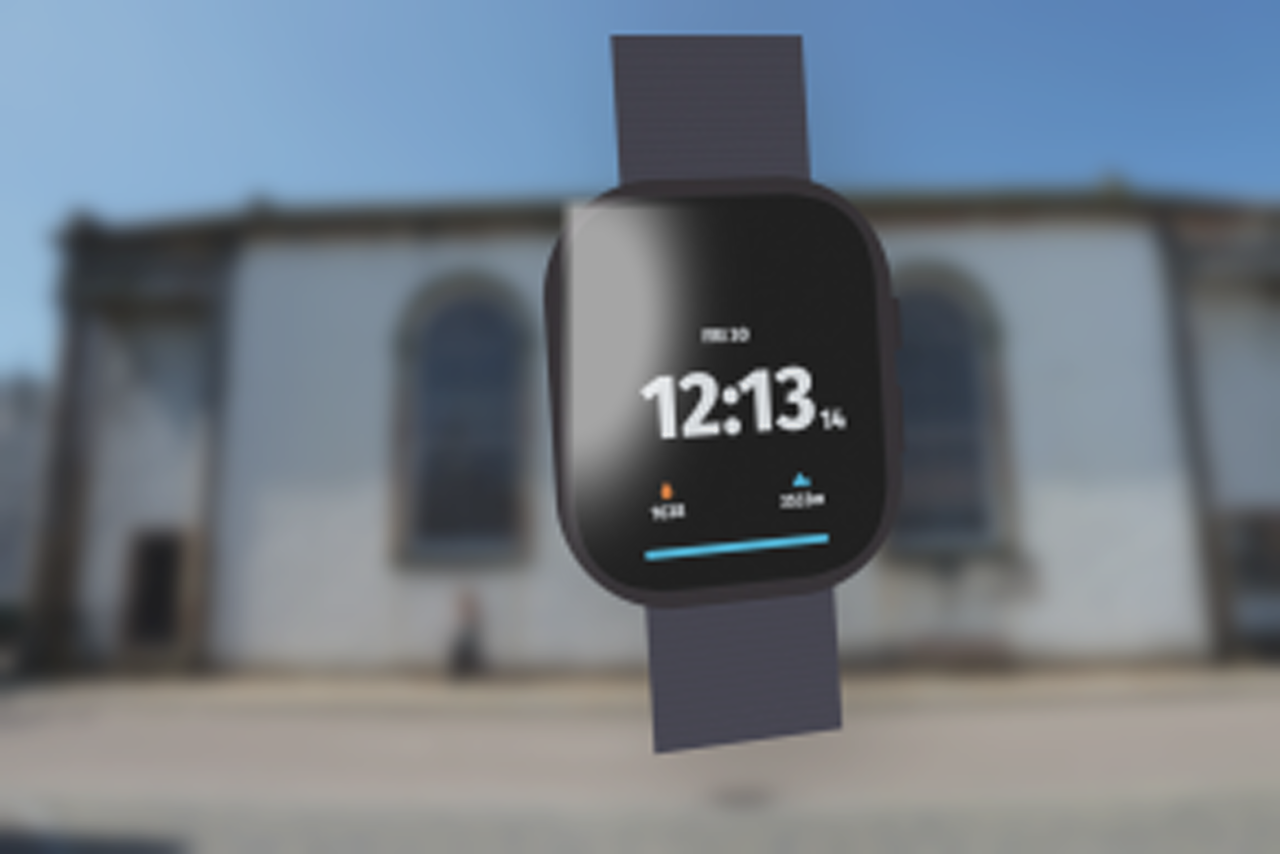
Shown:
12 h 13 min
